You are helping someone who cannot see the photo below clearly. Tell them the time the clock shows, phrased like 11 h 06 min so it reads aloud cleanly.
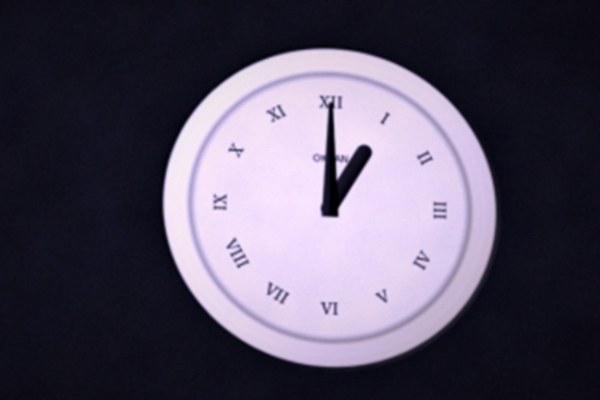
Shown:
1 h 00 min
